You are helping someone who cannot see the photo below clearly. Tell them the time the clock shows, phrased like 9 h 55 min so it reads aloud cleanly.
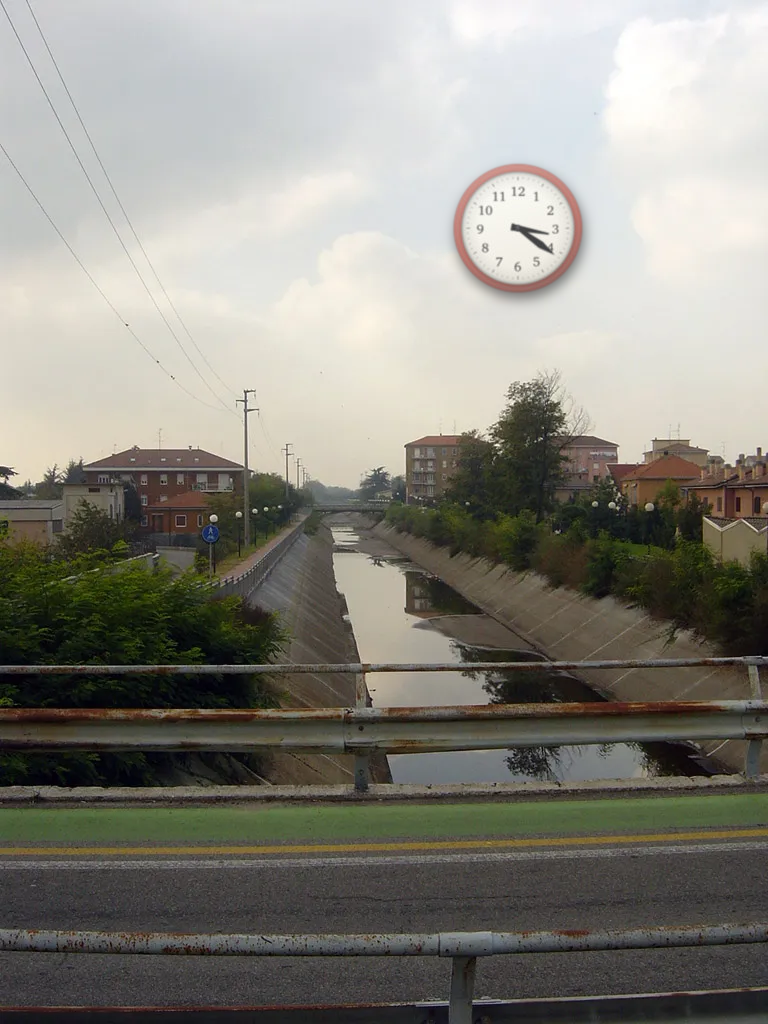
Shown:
3 h 21 min
